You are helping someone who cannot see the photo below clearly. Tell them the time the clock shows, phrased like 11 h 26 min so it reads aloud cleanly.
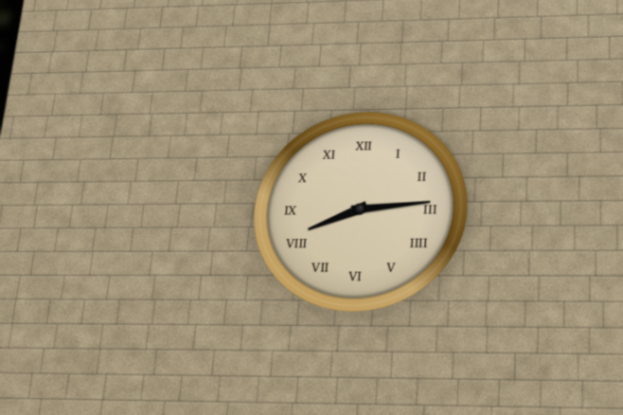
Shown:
8 h 14 min
